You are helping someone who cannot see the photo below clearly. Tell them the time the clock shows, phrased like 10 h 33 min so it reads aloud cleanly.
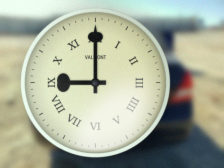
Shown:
9 h 00 min
